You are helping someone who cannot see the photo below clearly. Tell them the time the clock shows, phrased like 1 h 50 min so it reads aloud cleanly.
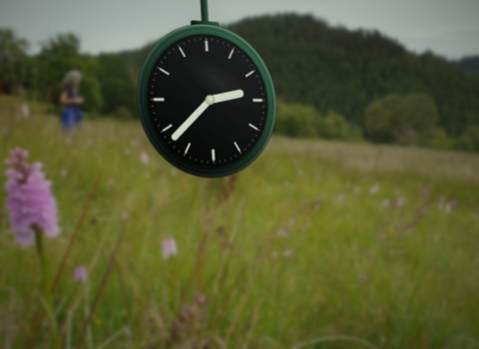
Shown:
2 h 38 min
